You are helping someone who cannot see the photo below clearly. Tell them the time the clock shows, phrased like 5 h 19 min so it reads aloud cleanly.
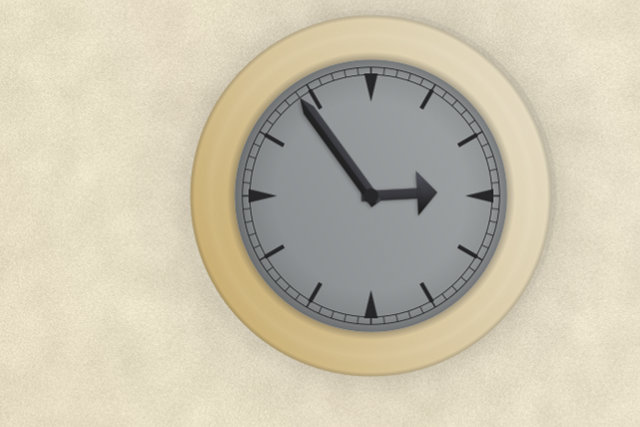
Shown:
2 h 54 min
